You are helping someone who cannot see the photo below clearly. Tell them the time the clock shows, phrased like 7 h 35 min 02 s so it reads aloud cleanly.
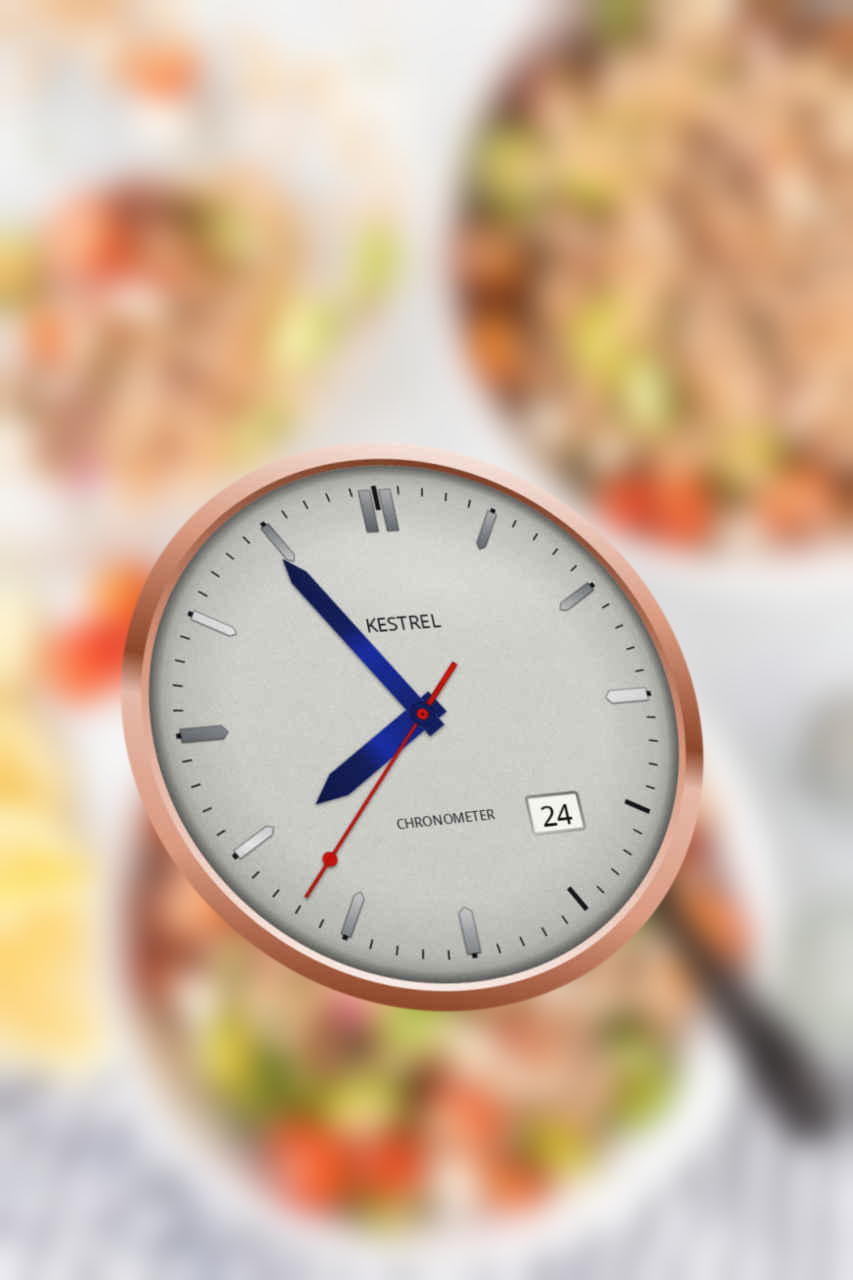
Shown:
7 h 54 min 37 s
